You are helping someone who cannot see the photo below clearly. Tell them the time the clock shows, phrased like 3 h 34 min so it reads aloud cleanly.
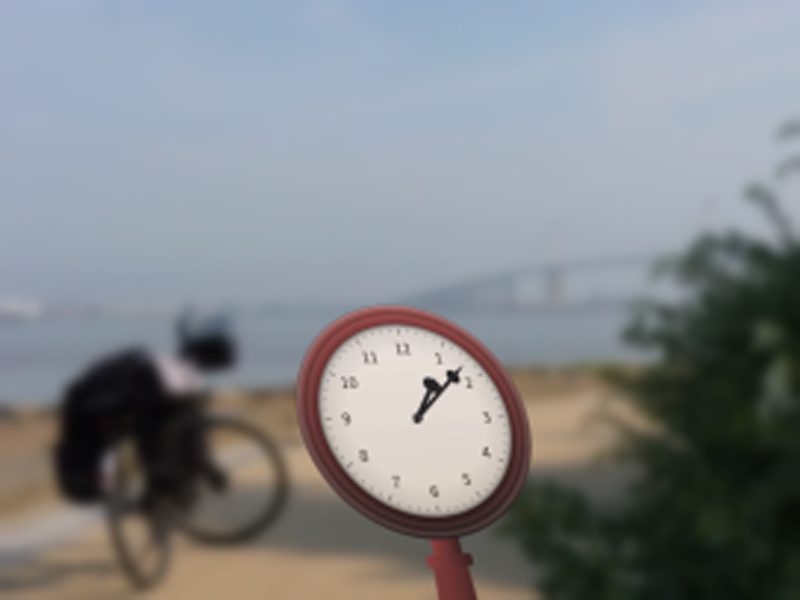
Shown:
1 h 08 min
